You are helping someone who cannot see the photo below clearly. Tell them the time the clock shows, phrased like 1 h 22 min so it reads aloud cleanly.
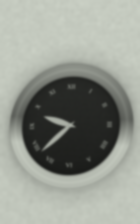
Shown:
9 h 38 min
